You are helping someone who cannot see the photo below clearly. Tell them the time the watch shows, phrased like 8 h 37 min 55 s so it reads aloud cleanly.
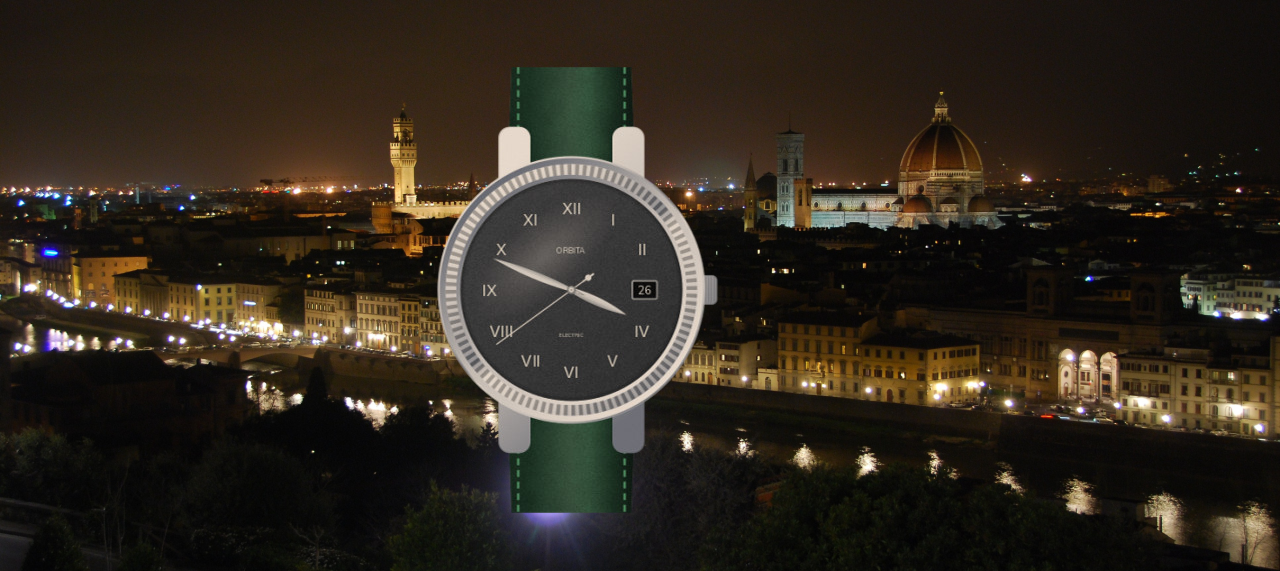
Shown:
3 h 48 min 39 s
